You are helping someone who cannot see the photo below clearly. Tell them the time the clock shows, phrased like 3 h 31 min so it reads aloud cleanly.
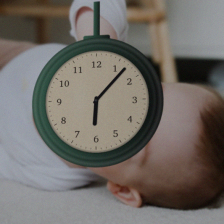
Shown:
6 h 07 min
